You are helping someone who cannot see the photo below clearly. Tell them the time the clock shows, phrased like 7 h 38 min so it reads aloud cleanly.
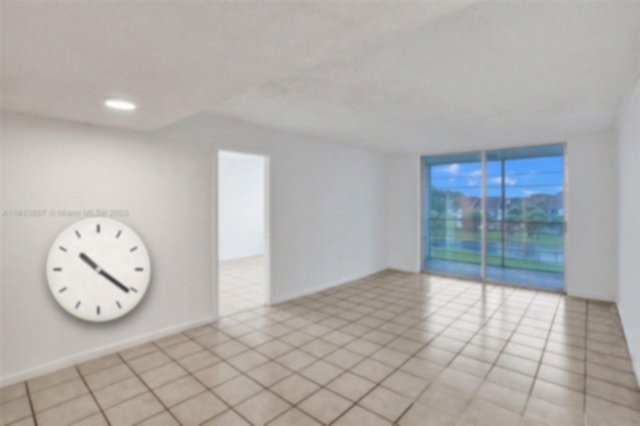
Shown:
10 h 21 min
